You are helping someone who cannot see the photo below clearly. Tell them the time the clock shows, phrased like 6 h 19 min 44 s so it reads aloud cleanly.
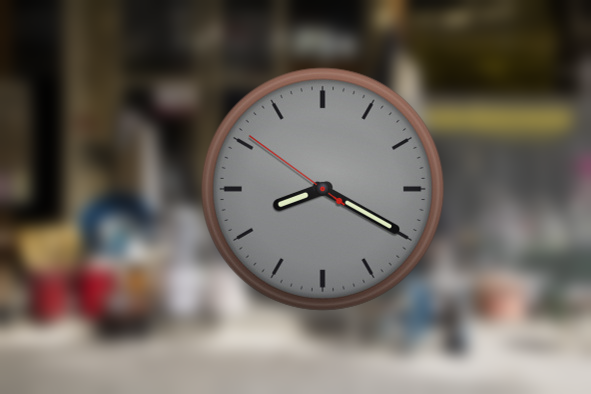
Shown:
8 h 19 min 51 s
